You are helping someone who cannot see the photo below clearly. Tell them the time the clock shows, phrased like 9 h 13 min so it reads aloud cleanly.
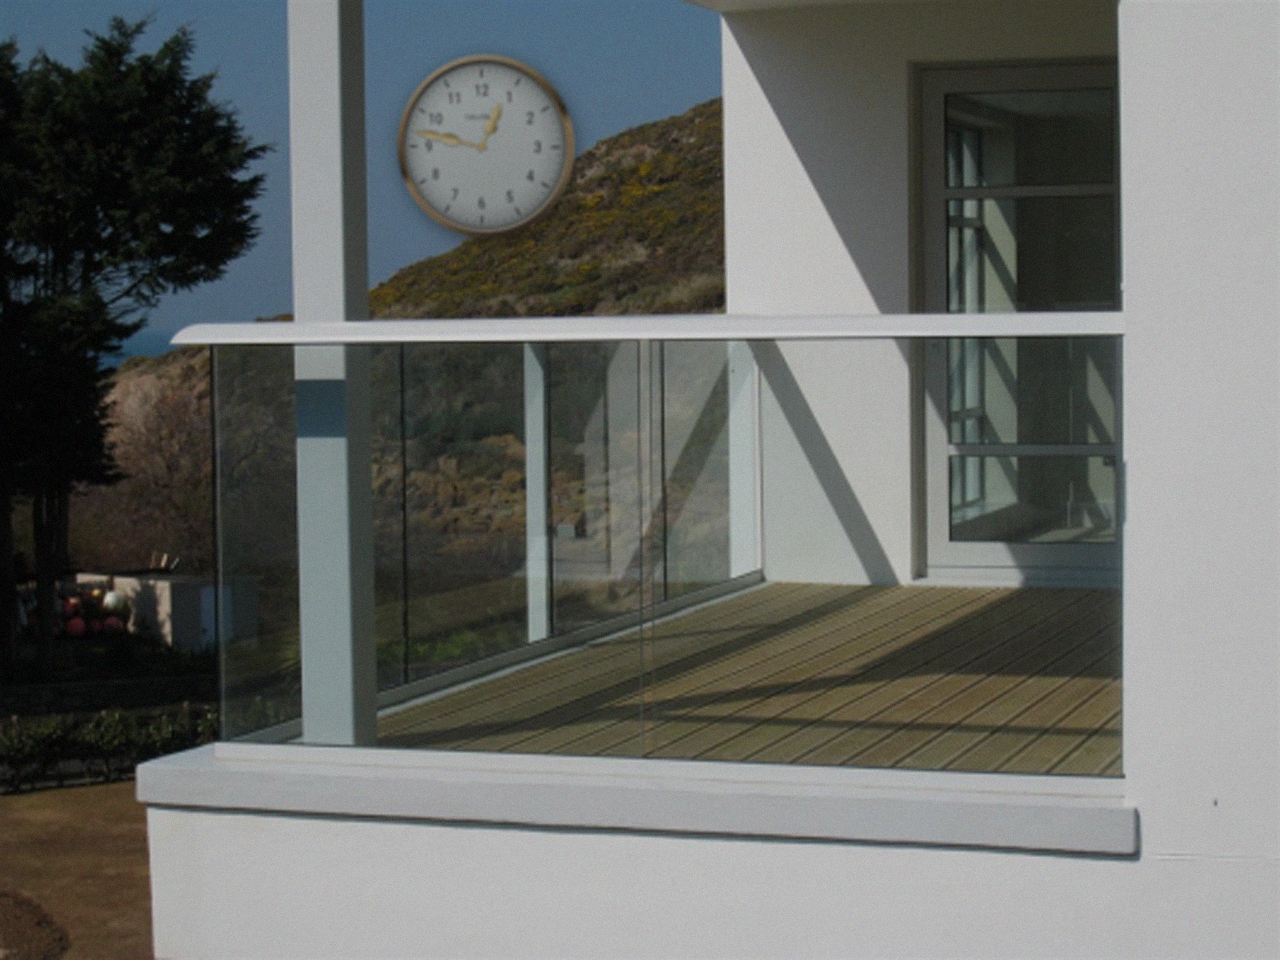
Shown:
12 h 47 min
